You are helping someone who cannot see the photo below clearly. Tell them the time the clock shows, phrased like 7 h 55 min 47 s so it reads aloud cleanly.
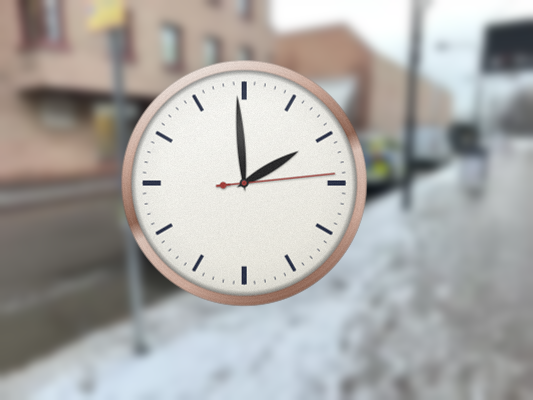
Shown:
1 h 59 min 14 s
